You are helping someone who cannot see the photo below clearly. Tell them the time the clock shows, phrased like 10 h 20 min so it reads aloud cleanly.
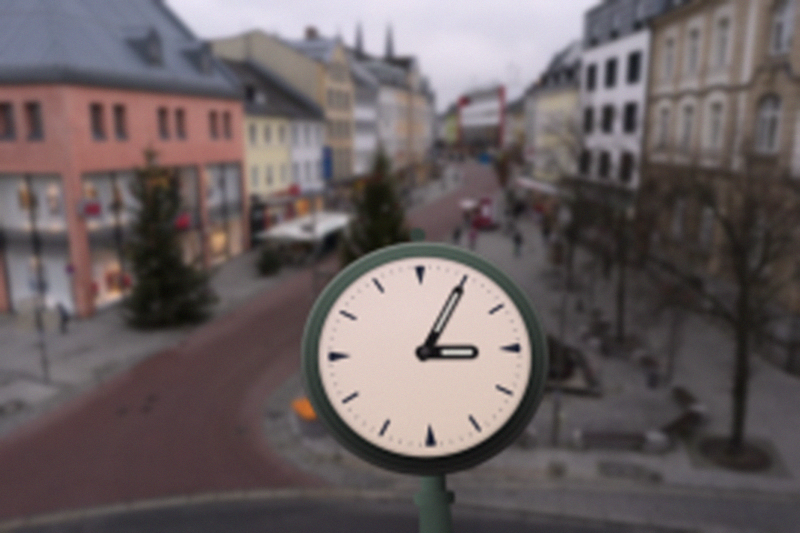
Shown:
3 h 05 min
